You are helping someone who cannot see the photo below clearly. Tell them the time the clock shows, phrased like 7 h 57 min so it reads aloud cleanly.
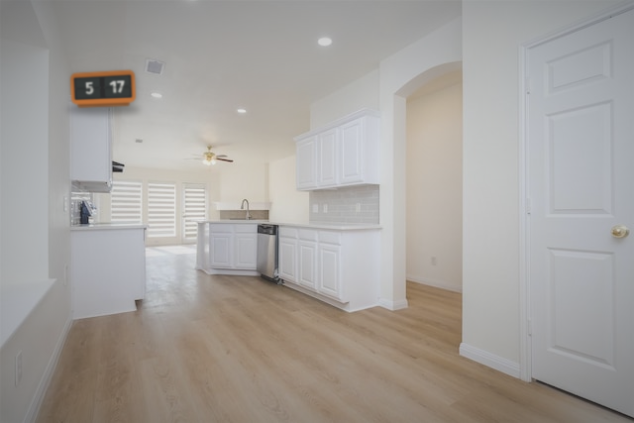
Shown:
5 h 17 min
